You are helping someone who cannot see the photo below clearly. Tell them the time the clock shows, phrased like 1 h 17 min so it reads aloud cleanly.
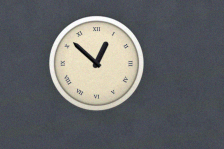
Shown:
12 h 52 min
